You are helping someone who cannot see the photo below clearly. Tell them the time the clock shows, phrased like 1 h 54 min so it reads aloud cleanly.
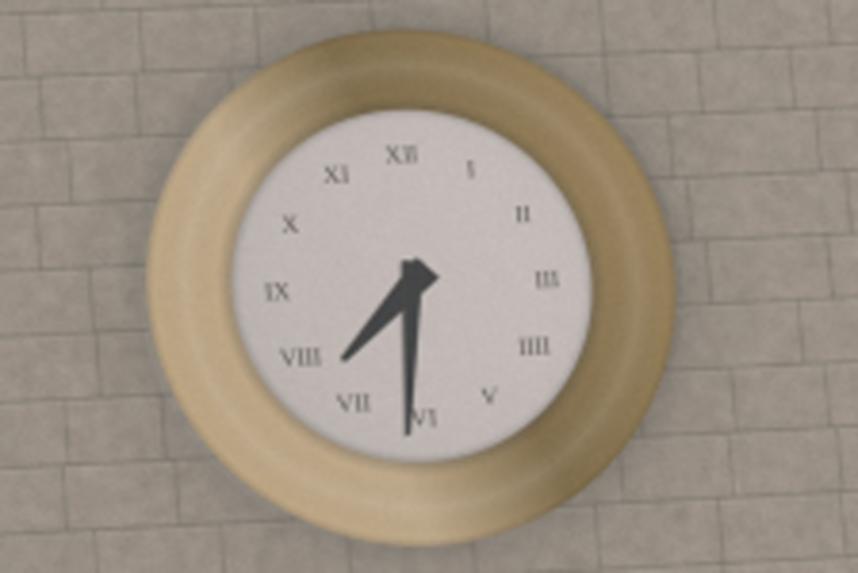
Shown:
7 h 31 min
